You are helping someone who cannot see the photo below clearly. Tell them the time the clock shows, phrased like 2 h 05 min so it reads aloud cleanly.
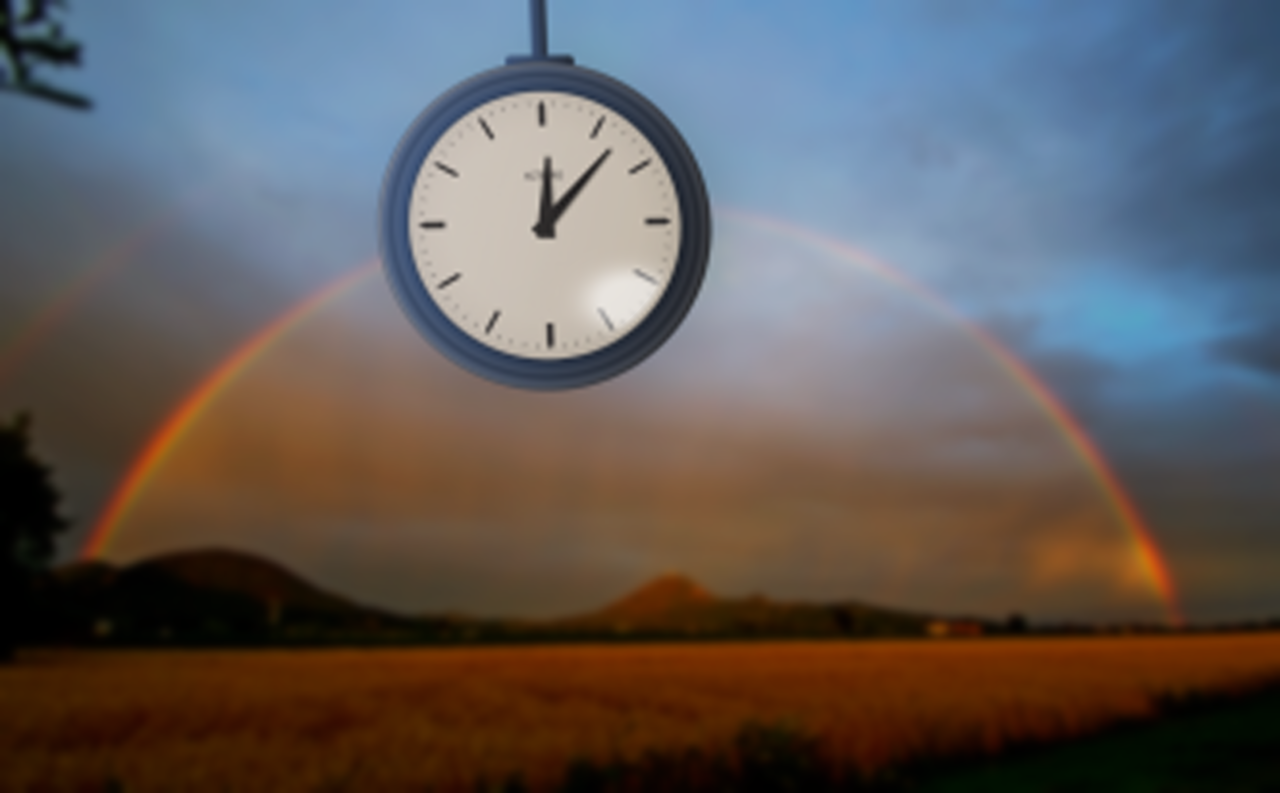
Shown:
12 h 07 min
